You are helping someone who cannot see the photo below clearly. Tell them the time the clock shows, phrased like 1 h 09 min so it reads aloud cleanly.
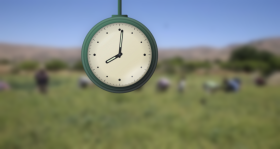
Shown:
8 h 01 min
